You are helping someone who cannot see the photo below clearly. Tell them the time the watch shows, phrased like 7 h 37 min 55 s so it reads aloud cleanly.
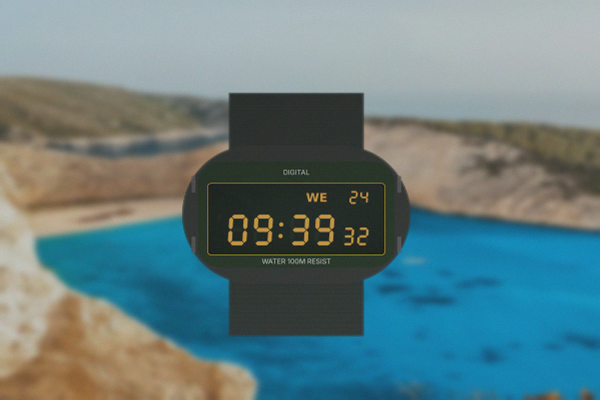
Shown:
9 h 39 min 32 s
